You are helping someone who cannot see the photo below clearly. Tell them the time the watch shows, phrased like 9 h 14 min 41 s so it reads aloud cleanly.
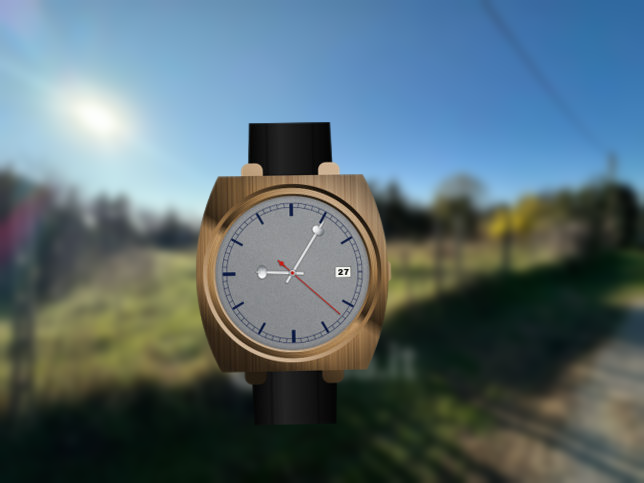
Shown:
9 h 05 min 22 s
